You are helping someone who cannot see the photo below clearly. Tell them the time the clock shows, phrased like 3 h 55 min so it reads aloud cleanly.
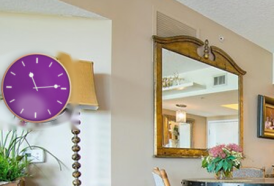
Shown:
11 h 14 min
